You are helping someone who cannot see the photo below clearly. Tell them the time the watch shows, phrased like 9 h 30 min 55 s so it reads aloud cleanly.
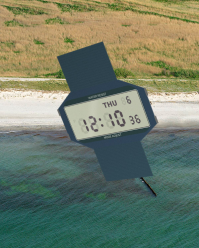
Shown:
12 h 10 min 36 s
